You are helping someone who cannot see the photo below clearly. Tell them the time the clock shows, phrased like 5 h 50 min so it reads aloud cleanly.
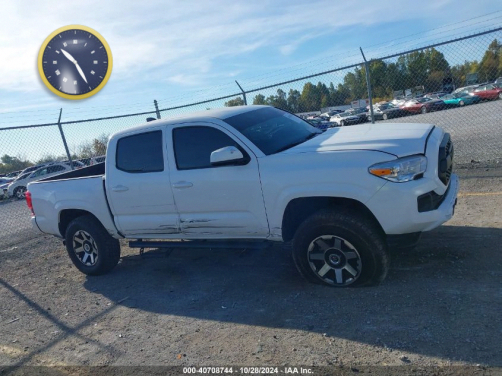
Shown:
10 h 25 min
